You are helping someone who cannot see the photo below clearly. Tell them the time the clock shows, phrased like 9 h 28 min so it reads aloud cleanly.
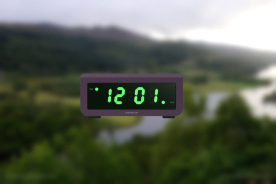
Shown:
12 h 01 min
